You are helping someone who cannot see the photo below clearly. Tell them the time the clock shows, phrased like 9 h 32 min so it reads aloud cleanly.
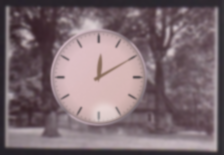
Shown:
12 h 10 min
